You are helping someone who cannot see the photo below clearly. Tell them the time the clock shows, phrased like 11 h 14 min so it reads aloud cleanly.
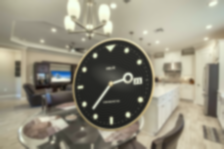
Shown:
2 h 37 min
